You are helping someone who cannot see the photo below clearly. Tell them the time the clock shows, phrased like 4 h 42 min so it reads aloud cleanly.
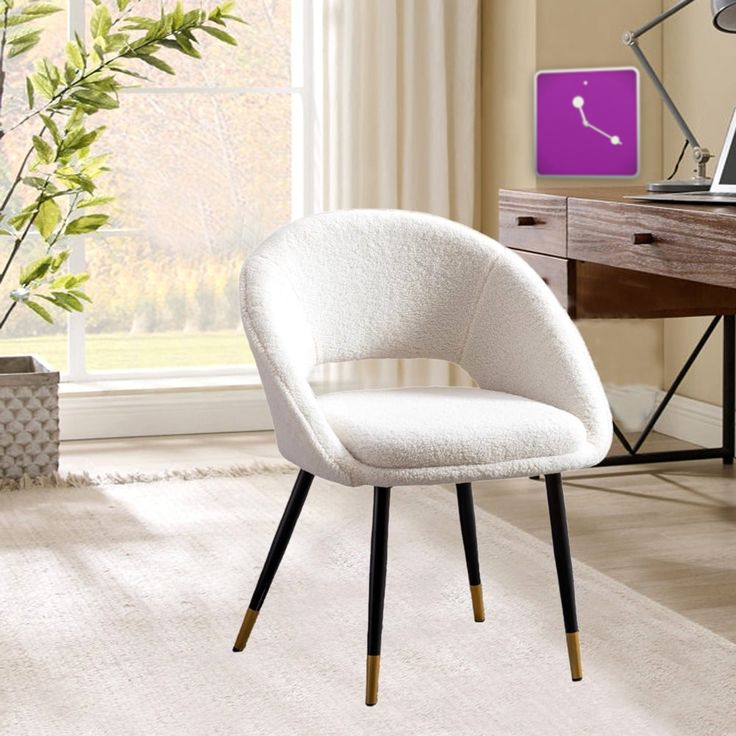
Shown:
11 h 20 min
